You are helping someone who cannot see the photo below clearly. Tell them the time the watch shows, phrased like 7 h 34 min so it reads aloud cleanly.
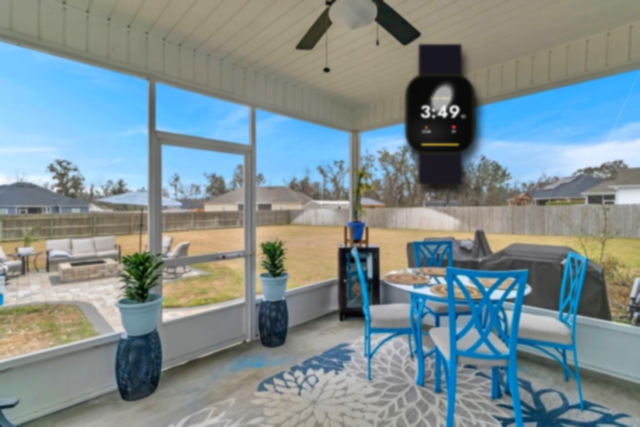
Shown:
3 h 49 min
